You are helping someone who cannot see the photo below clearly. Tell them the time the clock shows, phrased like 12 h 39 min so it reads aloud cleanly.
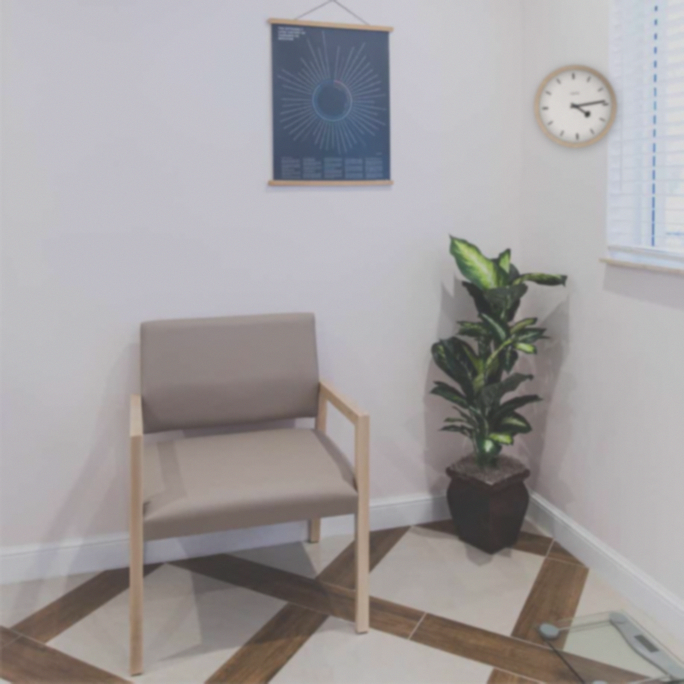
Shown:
4 h 14 min
